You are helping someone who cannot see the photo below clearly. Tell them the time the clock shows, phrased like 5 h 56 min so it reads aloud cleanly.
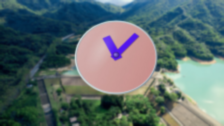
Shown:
11 h 07 min
